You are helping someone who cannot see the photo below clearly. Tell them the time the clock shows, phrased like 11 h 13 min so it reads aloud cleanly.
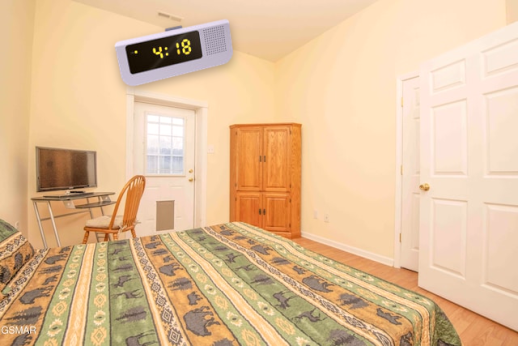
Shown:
4 h 18 min
